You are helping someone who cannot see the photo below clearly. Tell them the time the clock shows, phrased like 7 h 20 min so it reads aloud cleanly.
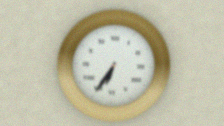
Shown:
6 h 35 min
